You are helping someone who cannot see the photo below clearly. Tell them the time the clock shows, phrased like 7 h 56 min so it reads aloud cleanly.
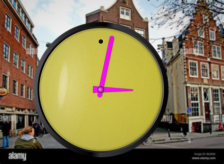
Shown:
3 h 02 min
